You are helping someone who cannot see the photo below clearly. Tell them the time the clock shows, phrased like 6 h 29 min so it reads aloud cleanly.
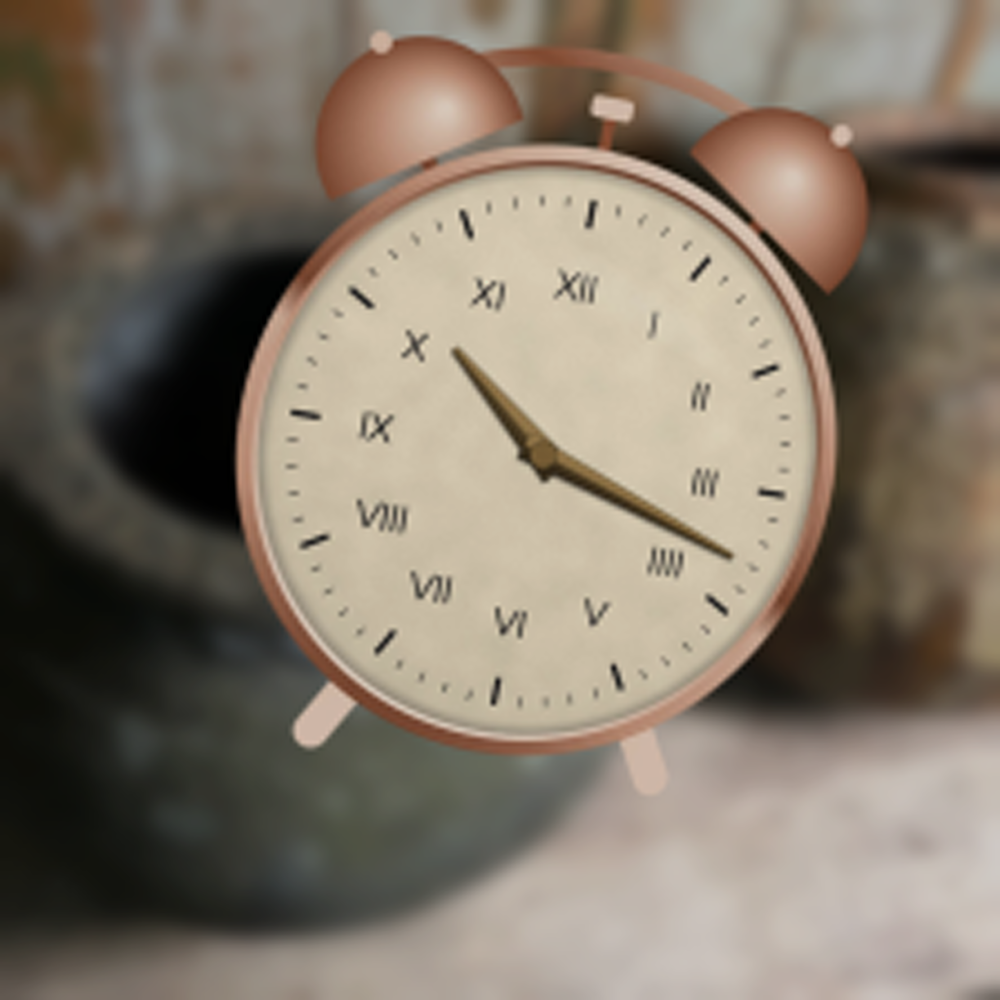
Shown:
10 h 18 min
